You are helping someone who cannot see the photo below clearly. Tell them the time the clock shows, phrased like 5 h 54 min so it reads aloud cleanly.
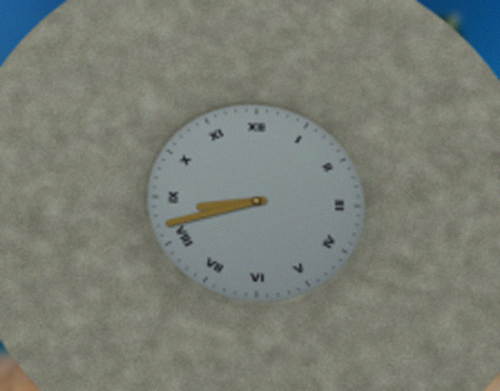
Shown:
8 h 42 min
